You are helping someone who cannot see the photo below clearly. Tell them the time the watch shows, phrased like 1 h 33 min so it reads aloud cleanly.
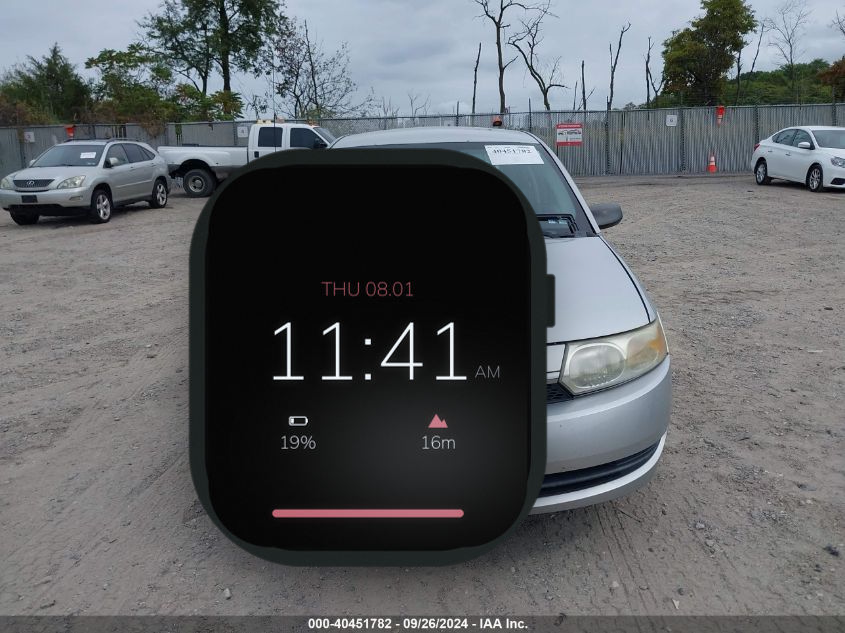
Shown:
11 h 41 min
